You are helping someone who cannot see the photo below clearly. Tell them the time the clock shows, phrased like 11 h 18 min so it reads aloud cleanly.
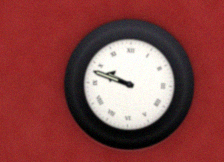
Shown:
9 h 48 min
